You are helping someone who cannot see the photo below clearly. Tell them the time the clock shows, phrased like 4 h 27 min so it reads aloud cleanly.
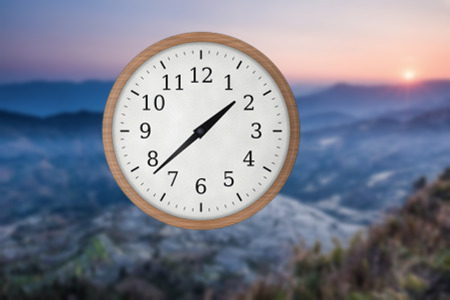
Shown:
1 h 38 min
